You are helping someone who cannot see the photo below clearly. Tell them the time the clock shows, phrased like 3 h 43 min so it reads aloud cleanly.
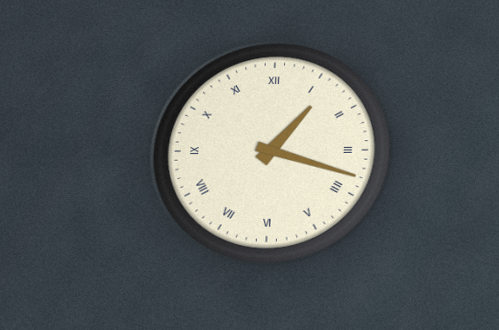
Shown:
1 h 18 min
